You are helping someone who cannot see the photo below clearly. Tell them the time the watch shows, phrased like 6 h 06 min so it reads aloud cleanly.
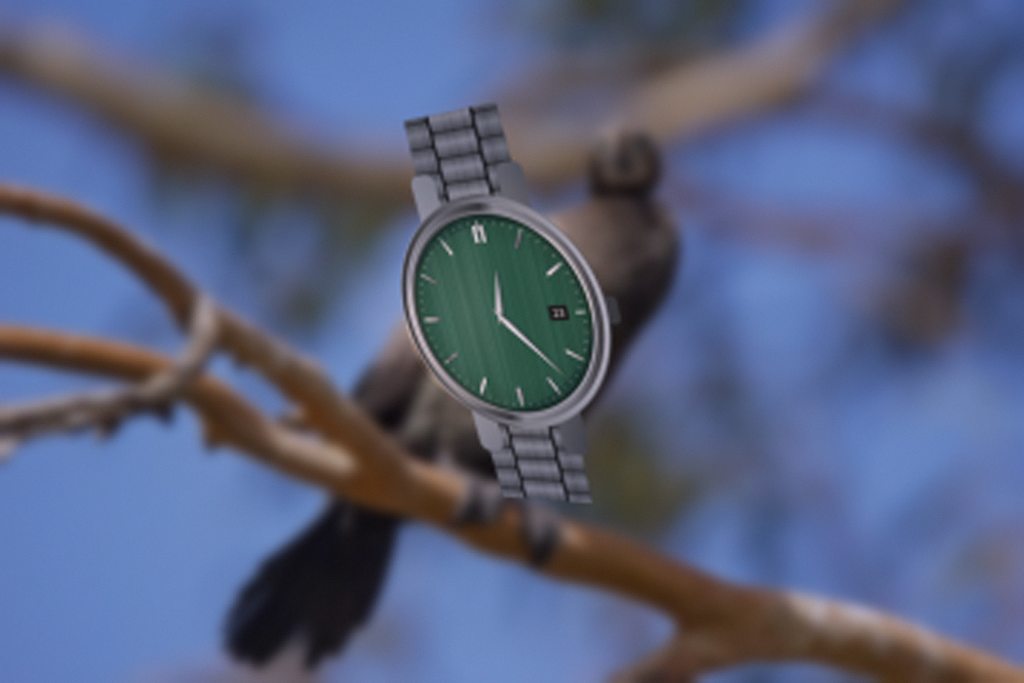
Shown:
12 h 23 min
